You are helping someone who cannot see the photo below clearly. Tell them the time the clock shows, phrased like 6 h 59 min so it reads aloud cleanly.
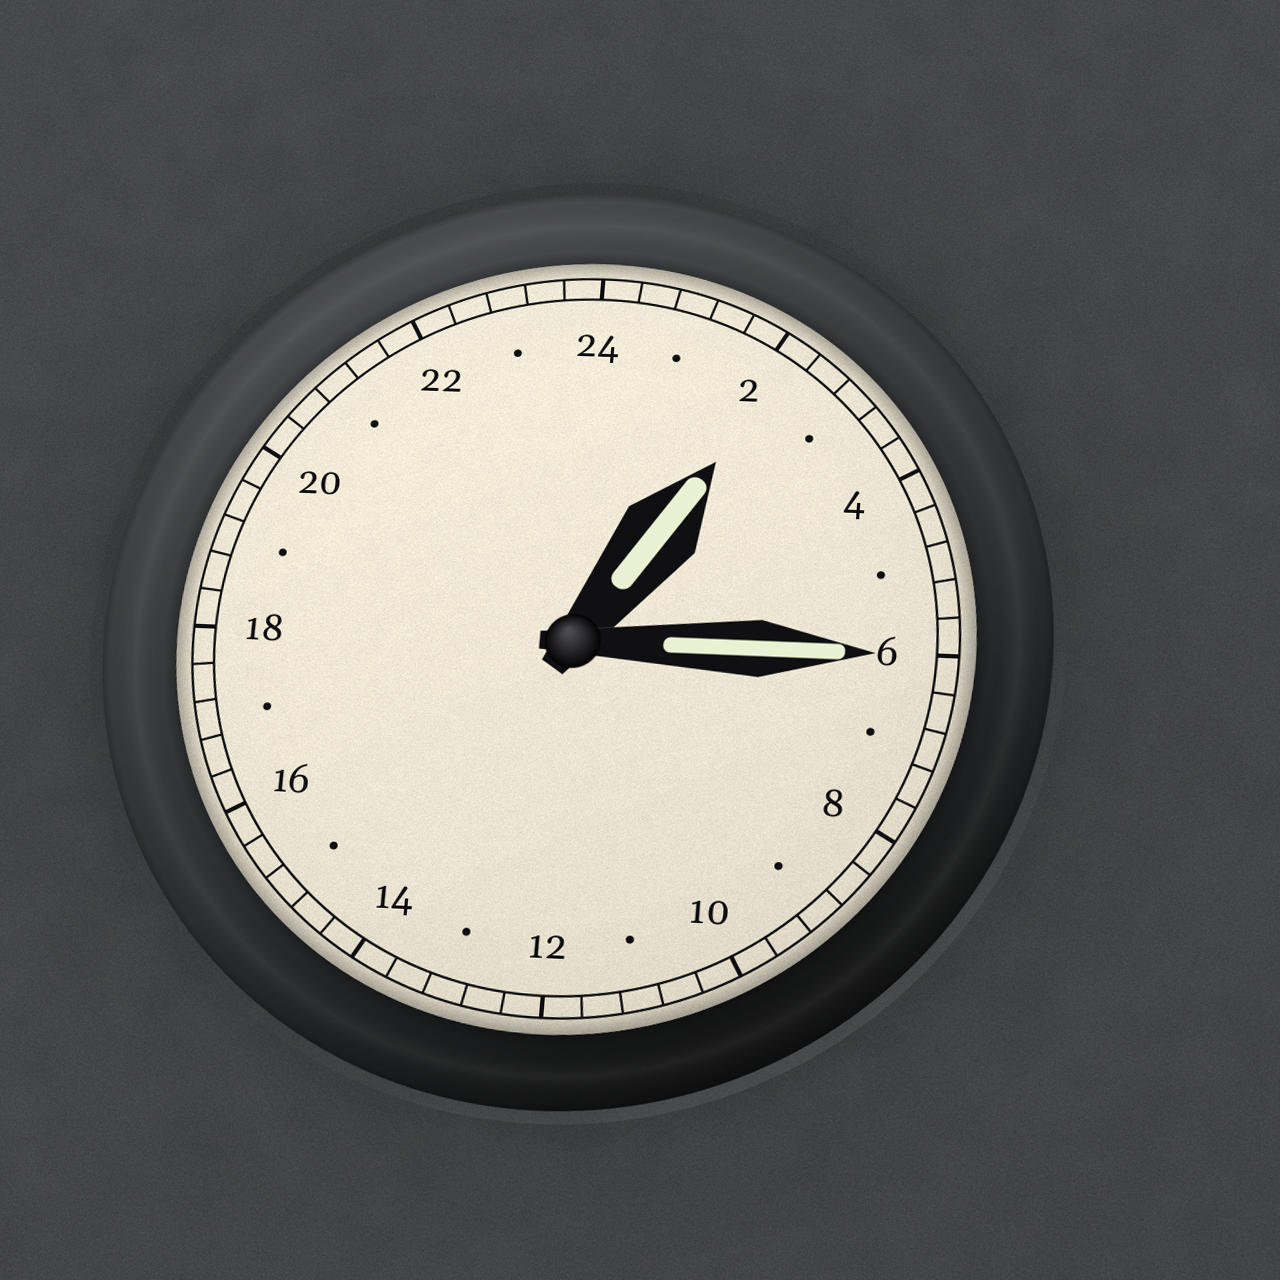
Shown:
2 h 15 min
